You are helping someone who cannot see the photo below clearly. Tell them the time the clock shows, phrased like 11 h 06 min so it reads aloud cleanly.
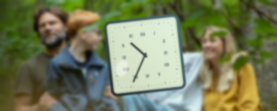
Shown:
10 h 35 min
